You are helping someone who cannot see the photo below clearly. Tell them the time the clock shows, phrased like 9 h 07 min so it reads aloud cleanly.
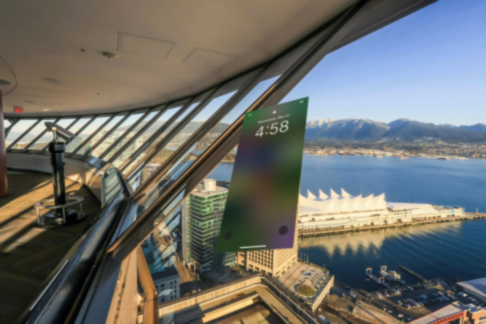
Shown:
4 h 58 min
